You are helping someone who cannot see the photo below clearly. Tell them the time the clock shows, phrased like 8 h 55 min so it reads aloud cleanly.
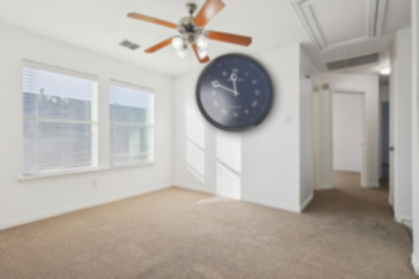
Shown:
11 h 49 min
